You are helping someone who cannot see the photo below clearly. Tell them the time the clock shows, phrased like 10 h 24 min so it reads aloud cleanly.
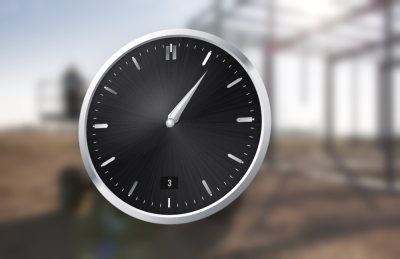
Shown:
1 h 06 min
